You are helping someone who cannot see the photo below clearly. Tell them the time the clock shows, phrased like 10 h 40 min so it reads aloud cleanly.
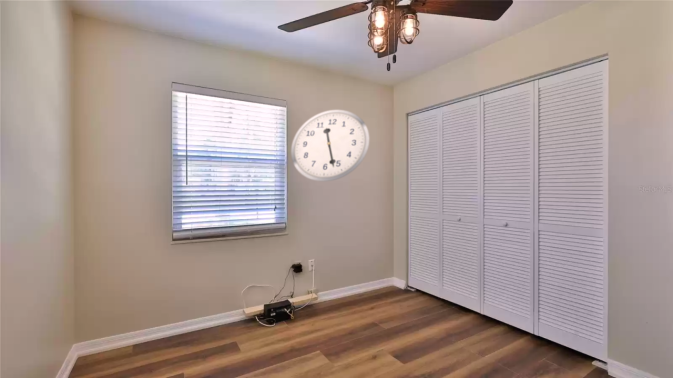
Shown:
11 h 27 min
